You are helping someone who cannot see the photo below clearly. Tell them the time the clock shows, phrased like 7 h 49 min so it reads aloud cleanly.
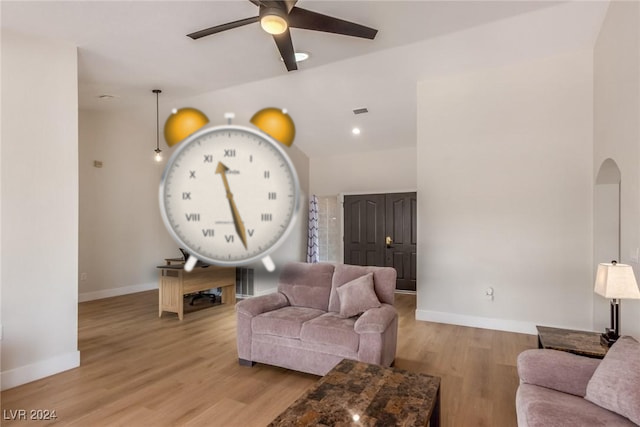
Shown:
11 h 27 min
